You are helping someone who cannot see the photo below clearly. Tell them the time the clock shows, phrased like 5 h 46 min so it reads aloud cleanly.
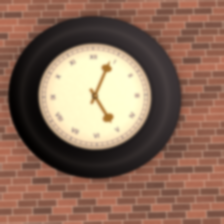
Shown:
5 h 04 min
